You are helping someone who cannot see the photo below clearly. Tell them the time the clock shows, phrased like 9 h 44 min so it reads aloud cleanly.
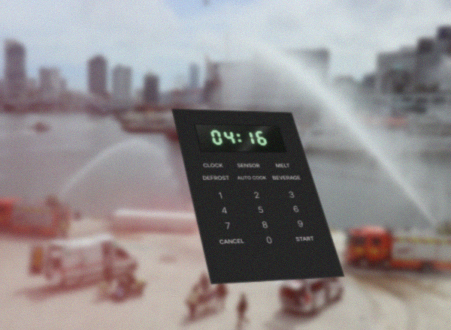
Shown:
4 h 16 min
